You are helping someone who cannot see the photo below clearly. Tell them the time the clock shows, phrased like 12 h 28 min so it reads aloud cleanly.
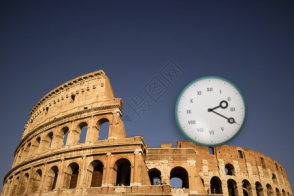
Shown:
2 h 20 min
